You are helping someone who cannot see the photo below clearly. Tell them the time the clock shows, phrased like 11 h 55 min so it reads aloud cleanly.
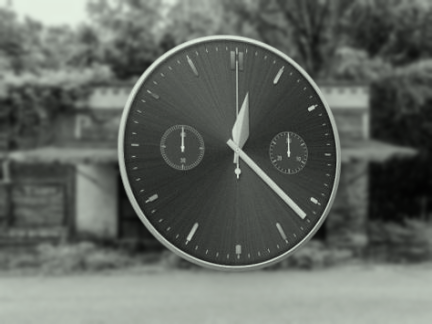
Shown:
12 h 22 min
